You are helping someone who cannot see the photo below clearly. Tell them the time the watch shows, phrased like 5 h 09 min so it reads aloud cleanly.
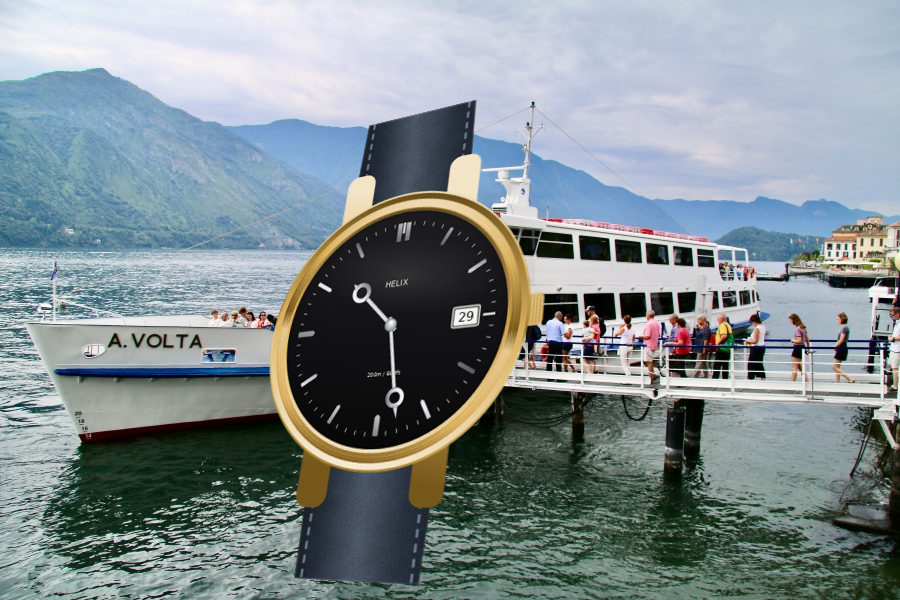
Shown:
10 h 28 min
